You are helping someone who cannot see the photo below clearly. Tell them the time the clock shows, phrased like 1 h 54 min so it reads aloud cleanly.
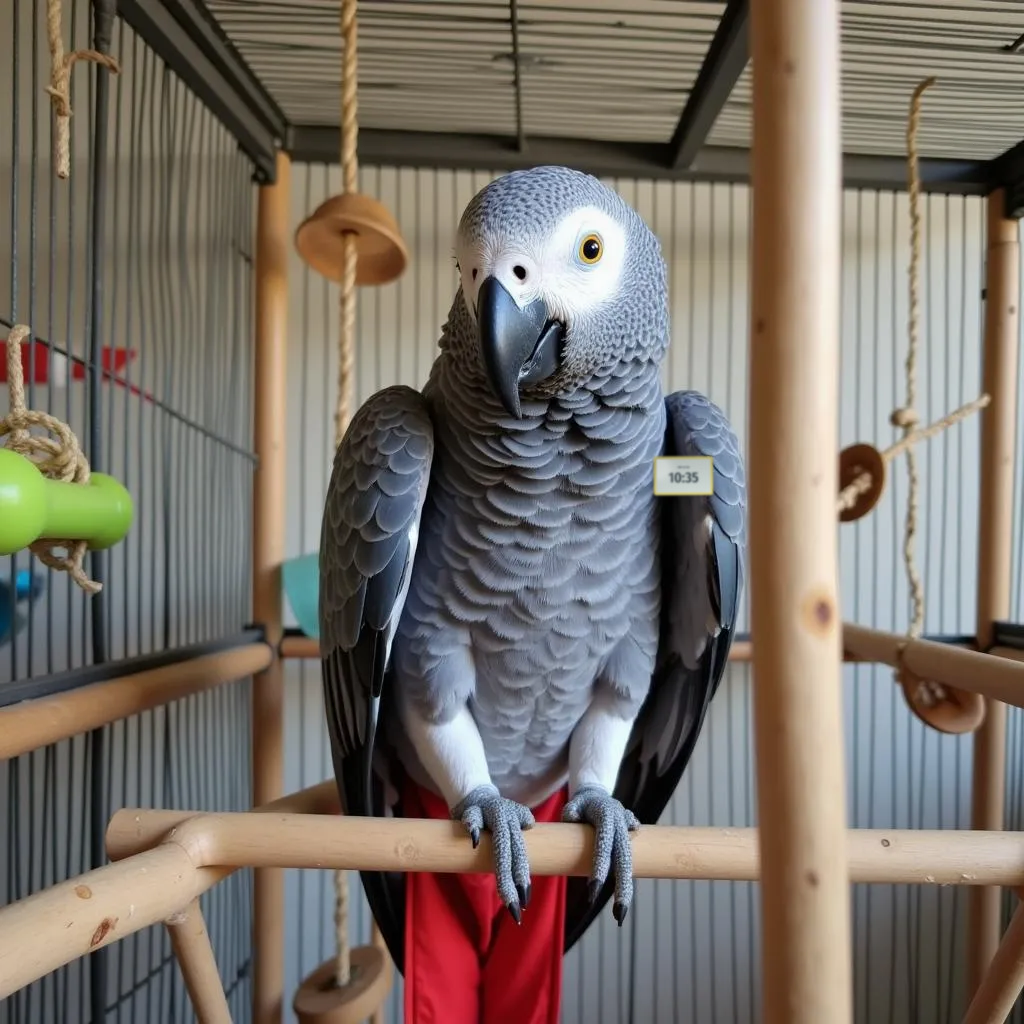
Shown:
10 h 35 min
